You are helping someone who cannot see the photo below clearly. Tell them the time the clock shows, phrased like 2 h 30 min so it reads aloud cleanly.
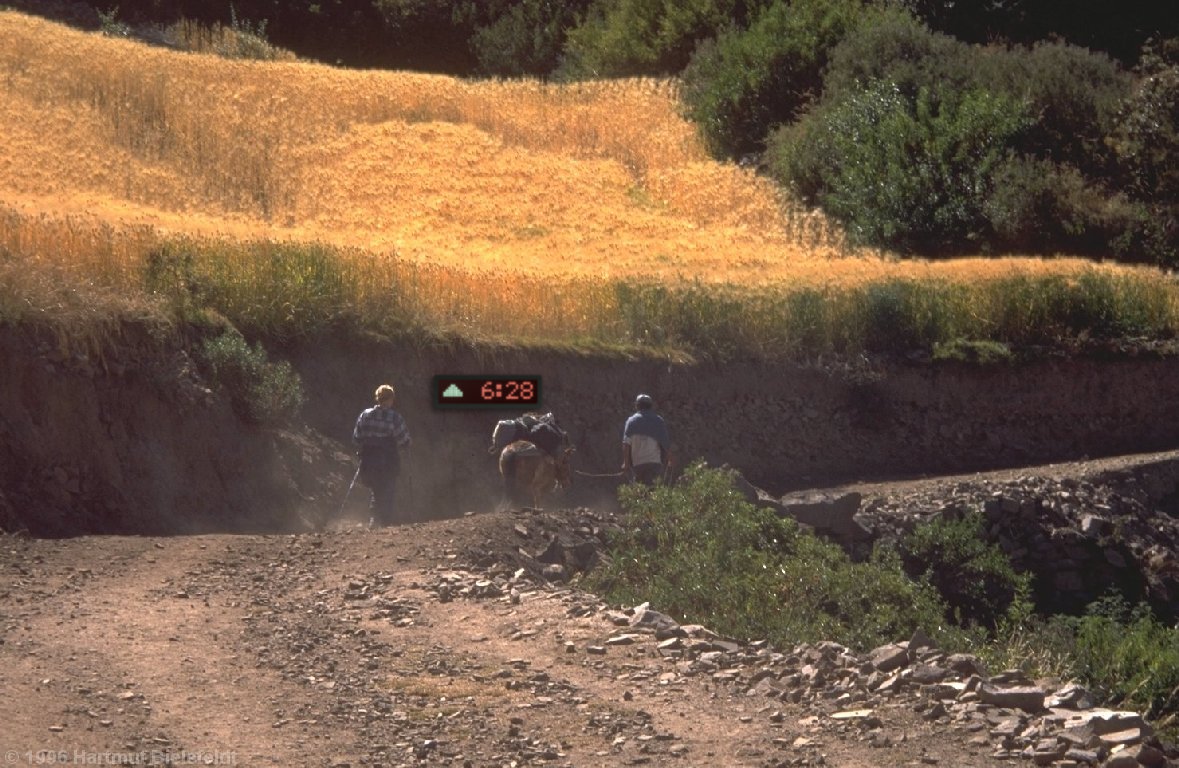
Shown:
6 h 28 min
